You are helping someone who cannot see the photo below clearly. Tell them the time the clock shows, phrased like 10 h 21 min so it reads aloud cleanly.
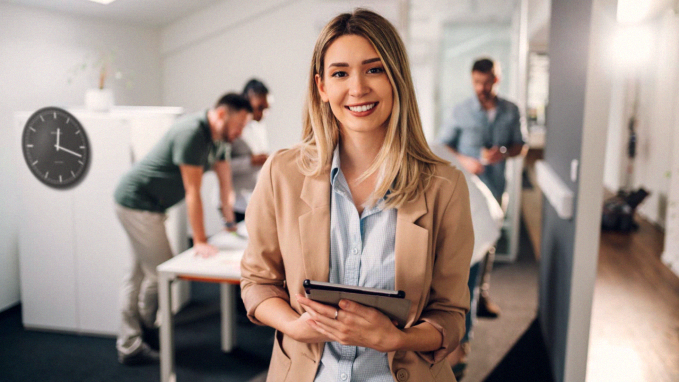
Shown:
12 h 18 min
